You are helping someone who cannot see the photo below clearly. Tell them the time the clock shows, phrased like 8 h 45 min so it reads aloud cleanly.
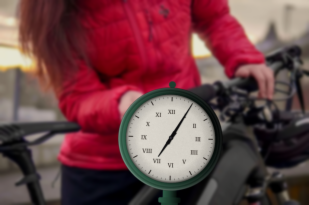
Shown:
7 h 05 min
